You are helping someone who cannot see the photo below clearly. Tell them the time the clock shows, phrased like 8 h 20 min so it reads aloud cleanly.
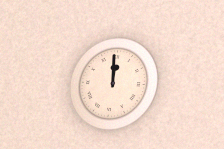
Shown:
11 h 59 min
